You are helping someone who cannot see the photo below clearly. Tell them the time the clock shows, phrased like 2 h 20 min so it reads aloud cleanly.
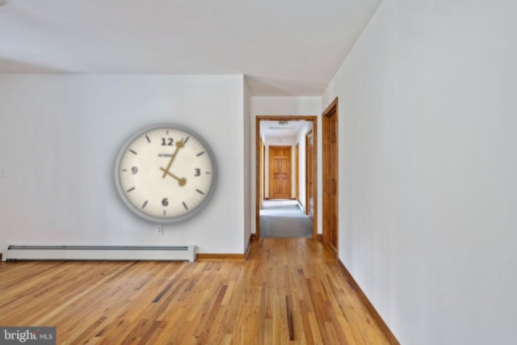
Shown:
4 h 04 min
